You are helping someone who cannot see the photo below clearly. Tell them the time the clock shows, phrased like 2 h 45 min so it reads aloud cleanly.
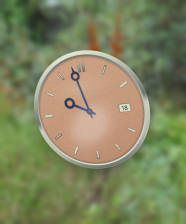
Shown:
9 h 58 min
